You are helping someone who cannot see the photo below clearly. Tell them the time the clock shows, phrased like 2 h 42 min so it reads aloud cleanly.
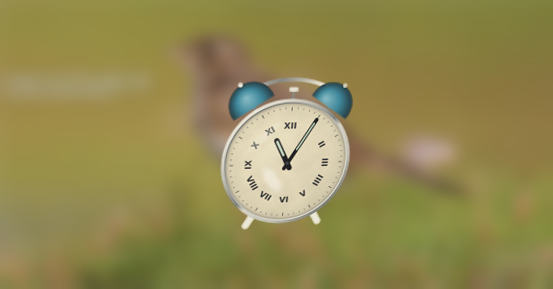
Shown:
11 h 05 min
